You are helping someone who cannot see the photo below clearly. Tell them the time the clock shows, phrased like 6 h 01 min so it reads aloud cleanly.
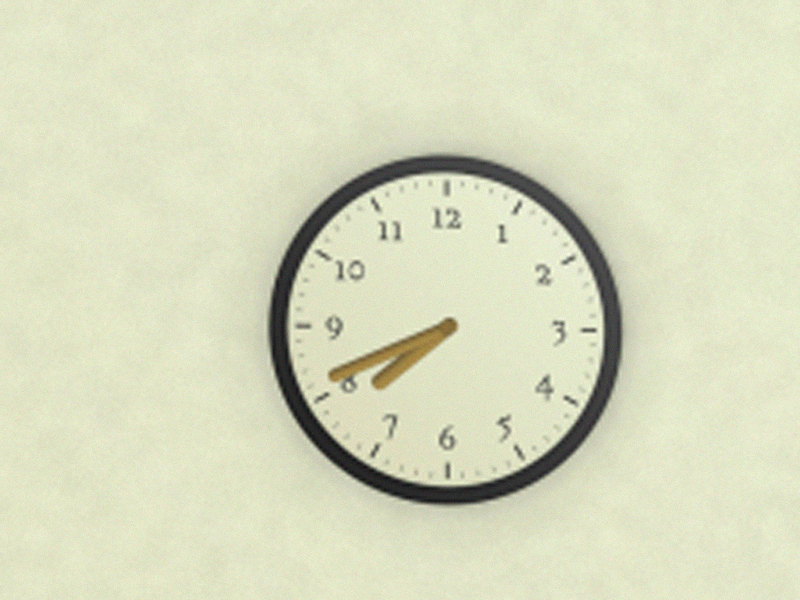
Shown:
7 h 41 min
